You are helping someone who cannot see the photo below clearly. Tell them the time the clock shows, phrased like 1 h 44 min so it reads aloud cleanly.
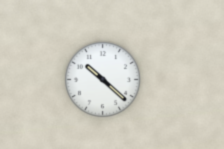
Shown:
10 h 22 min
